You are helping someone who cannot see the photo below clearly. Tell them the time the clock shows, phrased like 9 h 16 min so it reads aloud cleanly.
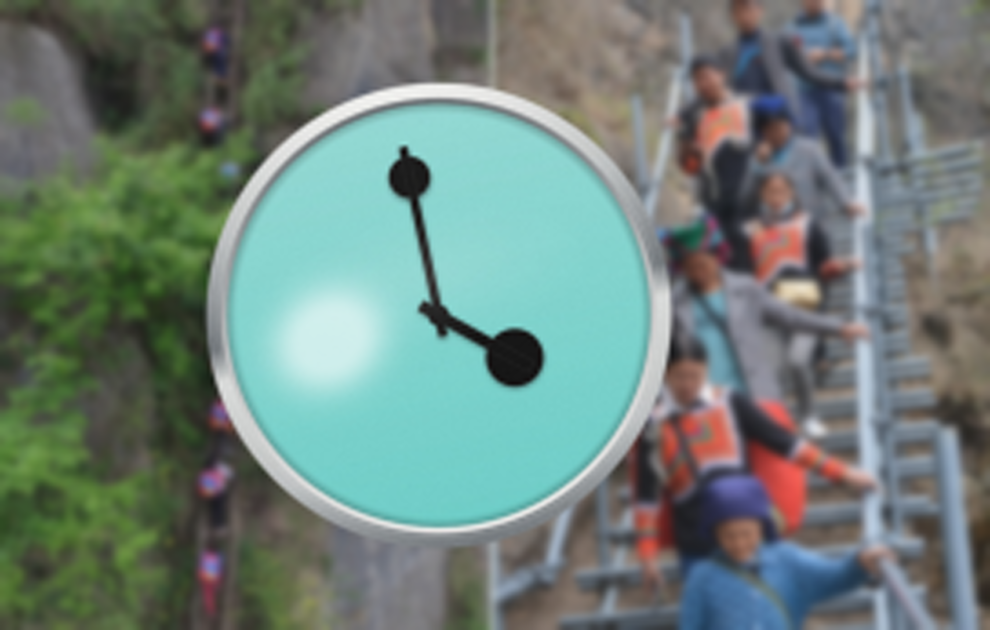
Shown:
3 h 58 min
